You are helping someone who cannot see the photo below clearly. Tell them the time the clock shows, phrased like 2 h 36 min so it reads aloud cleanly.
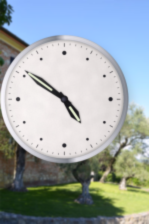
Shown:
4 h 51 min
